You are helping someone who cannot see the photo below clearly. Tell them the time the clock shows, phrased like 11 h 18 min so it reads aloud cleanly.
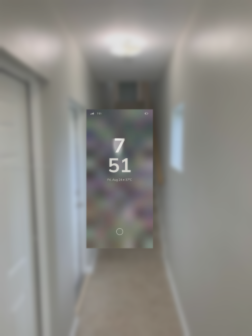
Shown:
7 h 51 min
